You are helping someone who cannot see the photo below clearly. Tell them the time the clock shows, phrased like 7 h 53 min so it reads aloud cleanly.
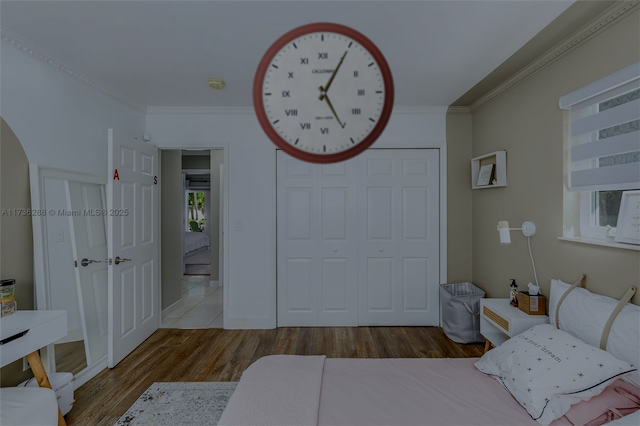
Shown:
5 h 05 min
